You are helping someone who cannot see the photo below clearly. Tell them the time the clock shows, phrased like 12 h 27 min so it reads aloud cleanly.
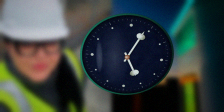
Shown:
5 h 04 min
